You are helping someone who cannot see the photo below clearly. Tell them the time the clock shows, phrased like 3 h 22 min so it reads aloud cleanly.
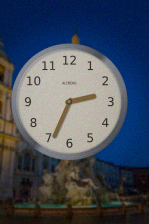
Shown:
2 h 34 min
